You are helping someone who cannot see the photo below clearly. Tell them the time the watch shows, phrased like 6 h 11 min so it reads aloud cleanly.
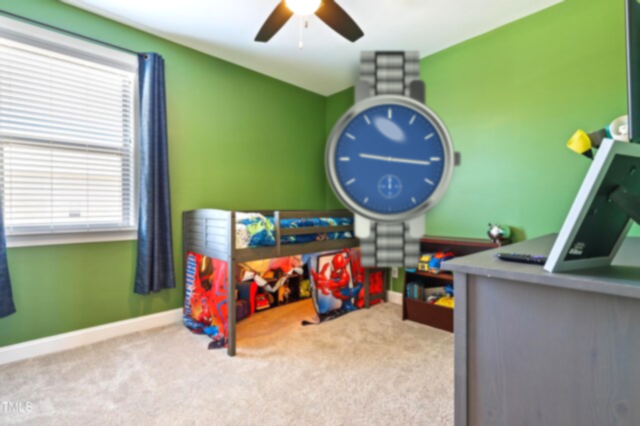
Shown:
9 h 16 min
